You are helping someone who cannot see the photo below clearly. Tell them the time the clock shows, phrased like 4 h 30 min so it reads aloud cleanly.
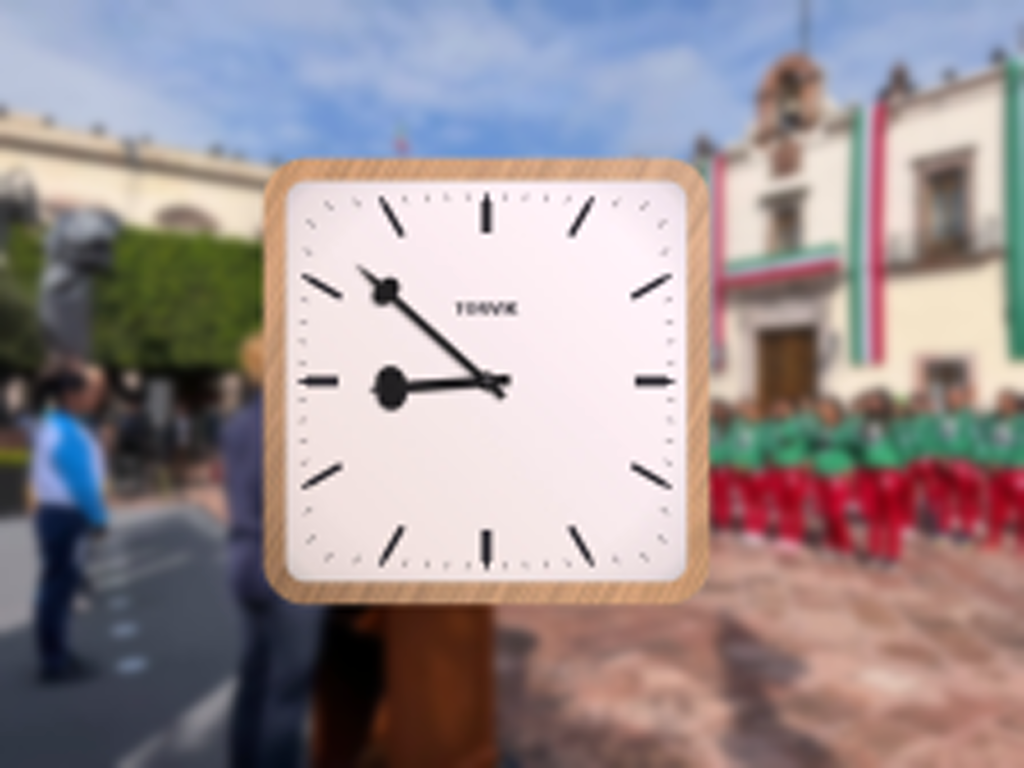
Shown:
8 h 52 min
